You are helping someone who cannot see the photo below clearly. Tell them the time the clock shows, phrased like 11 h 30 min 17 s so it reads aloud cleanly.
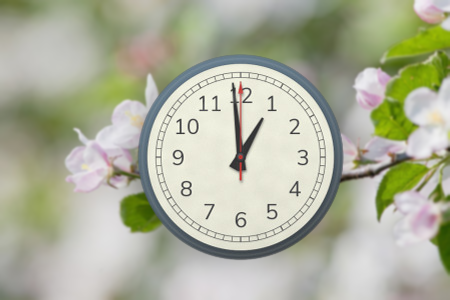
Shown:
12 h 59 min 00 s
